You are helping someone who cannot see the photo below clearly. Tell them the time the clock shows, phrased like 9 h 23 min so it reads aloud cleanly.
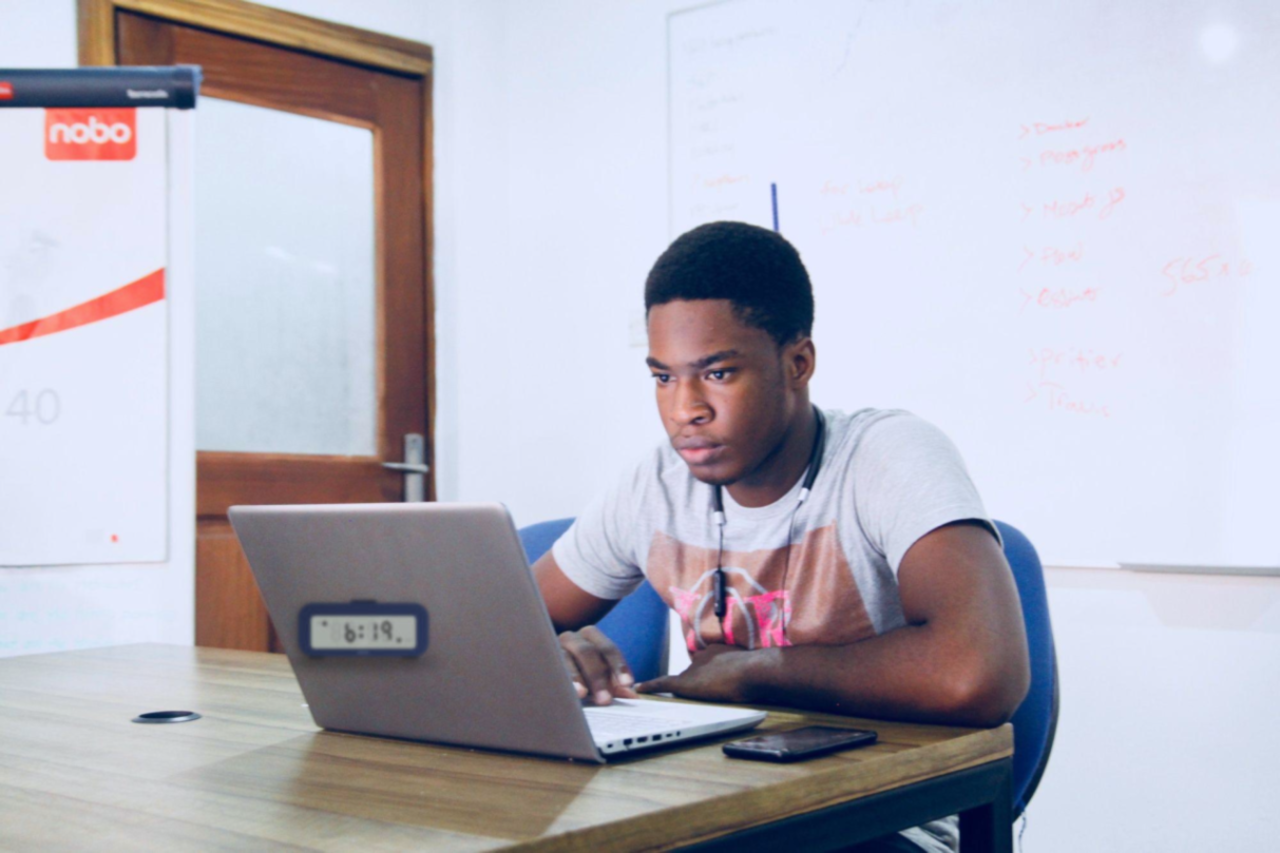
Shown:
6 h 19 min
